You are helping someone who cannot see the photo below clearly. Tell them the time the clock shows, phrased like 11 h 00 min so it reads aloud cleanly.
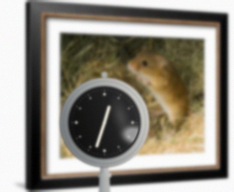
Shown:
12 h 33 min
